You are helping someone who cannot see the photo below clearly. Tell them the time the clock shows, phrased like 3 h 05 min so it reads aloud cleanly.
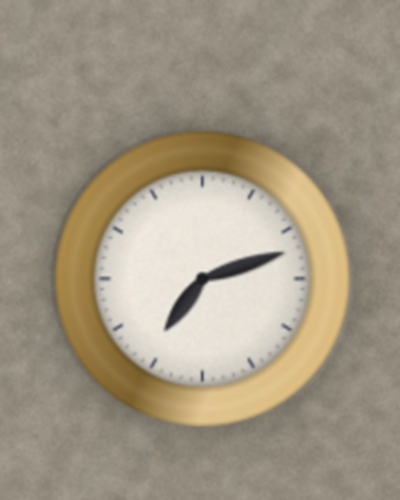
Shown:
7 h 12 min
